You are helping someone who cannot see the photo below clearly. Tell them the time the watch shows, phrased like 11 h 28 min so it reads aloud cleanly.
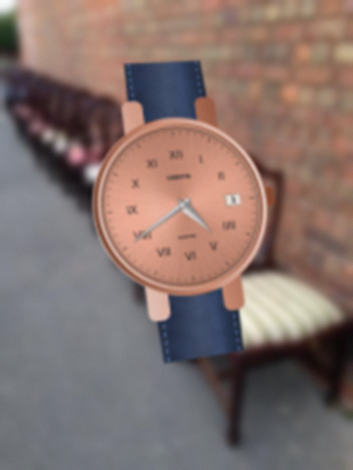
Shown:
4 h 40 min
